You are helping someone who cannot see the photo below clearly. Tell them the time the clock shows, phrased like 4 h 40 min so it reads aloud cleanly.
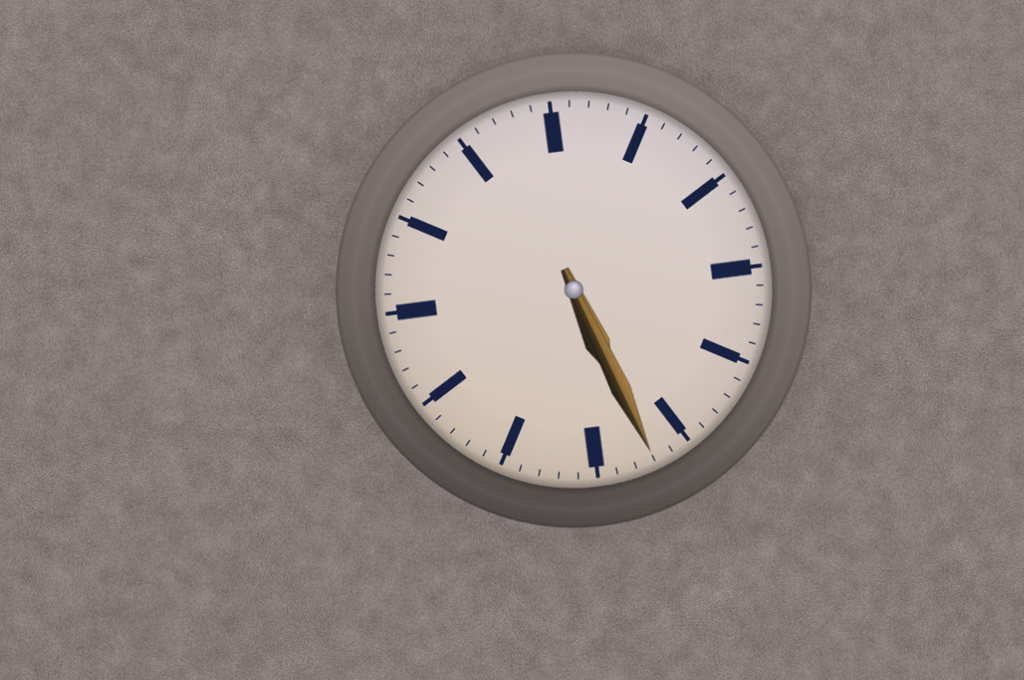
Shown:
5 h 27 min
